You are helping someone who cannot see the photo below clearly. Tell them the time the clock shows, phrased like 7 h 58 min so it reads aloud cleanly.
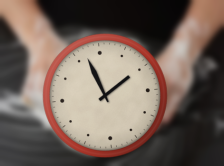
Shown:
1 h 57 min
